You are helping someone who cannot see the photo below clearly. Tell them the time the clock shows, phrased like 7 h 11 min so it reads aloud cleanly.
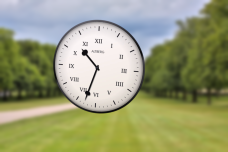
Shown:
10 h 33 min
